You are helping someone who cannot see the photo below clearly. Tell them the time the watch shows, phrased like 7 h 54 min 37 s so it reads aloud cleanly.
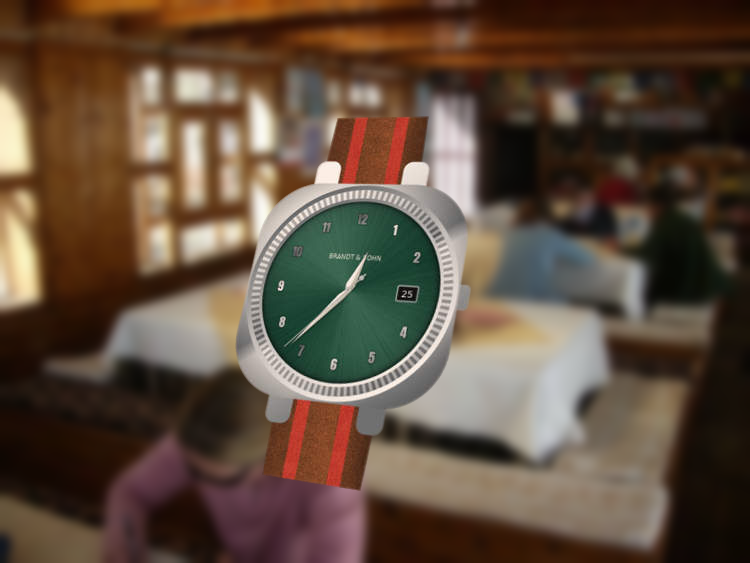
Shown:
12 h 36 min 37 s
